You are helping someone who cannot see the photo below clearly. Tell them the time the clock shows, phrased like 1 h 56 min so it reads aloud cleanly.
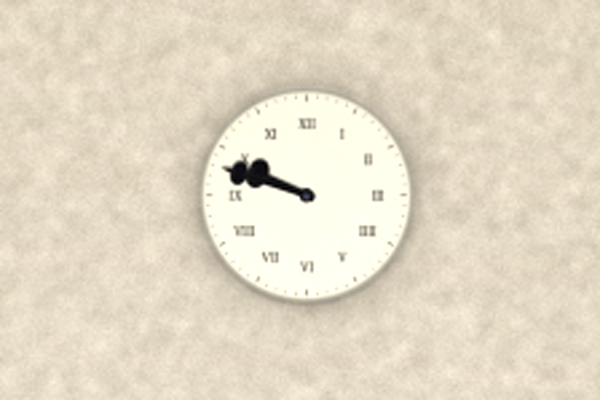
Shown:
9 h 48 min
